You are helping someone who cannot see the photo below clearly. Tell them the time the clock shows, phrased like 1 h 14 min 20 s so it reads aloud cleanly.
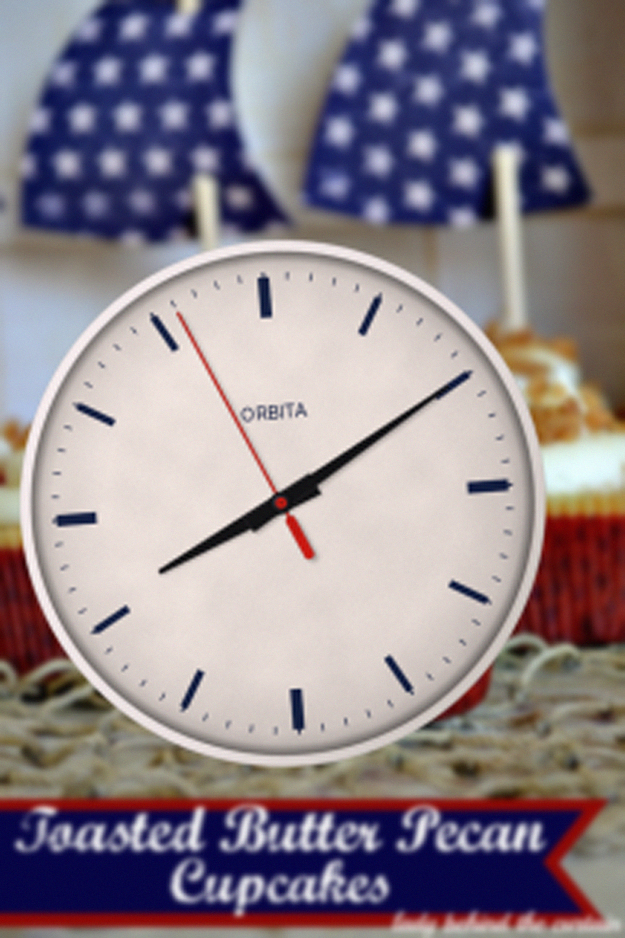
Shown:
8 h 09 min 56 s
